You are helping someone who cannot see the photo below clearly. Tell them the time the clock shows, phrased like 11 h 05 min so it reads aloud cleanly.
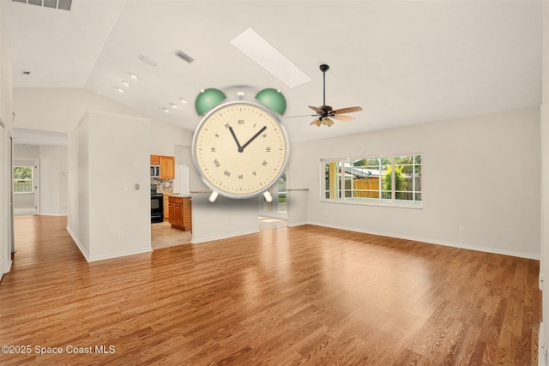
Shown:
11 h 08 min
